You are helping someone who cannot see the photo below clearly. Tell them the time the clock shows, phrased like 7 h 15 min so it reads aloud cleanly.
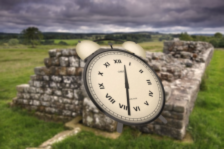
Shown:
12 h 33 min
